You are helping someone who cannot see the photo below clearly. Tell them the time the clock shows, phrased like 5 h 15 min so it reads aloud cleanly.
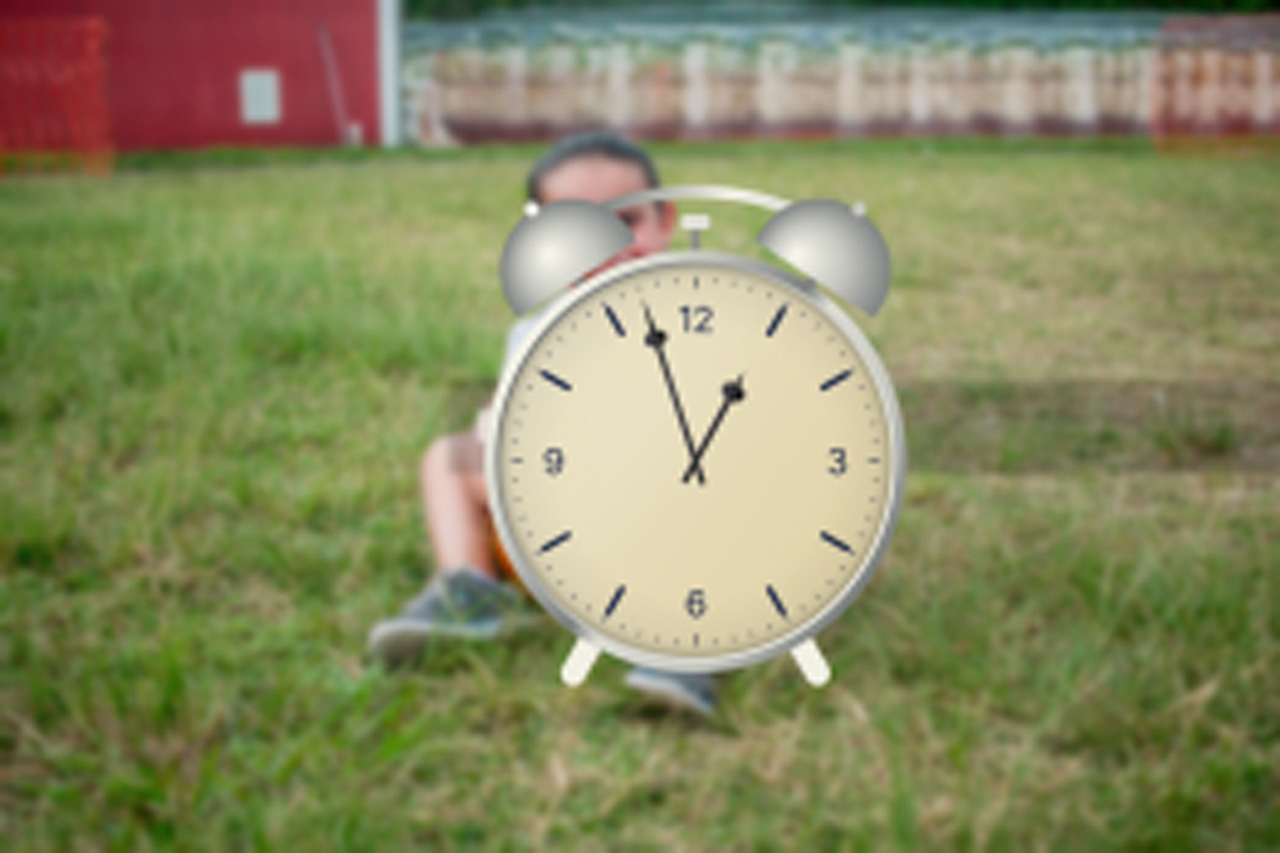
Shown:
12 h 57 min
